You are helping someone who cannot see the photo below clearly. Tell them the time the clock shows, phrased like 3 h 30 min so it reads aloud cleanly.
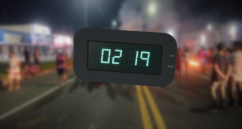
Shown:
2 h 19 min
